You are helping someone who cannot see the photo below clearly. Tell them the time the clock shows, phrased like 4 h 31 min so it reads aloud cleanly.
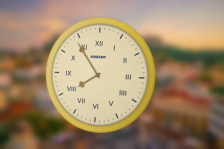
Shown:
7 h 54 min
